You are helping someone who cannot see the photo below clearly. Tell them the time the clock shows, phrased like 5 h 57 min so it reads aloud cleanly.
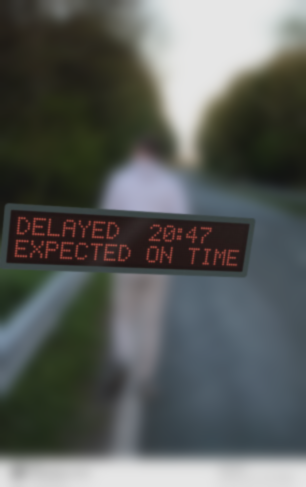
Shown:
20 h 47 min
